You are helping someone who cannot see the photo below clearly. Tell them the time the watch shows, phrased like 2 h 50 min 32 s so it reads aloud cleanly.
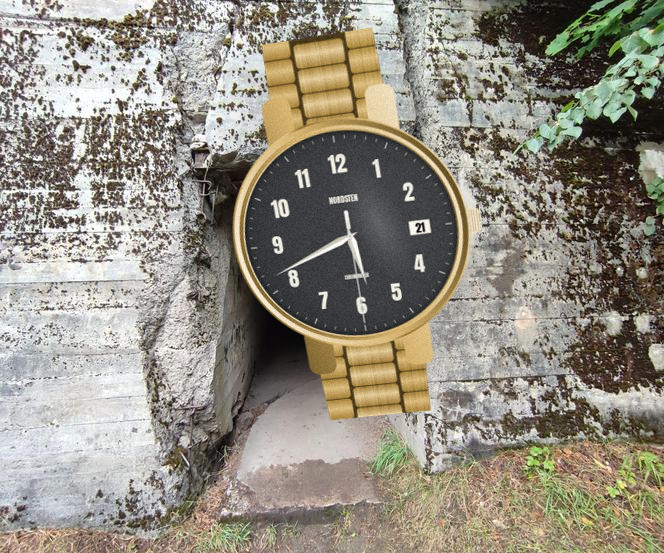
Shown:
5 h 41 min 30 s
